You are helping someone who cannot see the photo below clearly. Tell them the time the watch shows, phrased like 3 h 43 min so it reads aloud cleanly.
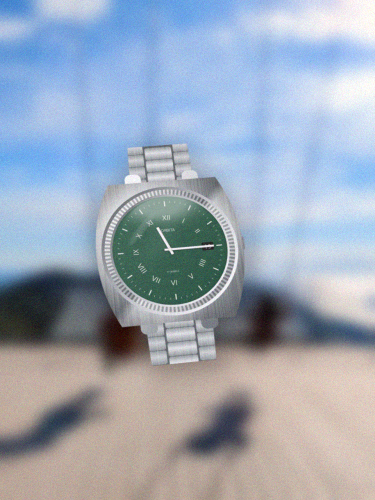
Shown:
11 h 15 min
